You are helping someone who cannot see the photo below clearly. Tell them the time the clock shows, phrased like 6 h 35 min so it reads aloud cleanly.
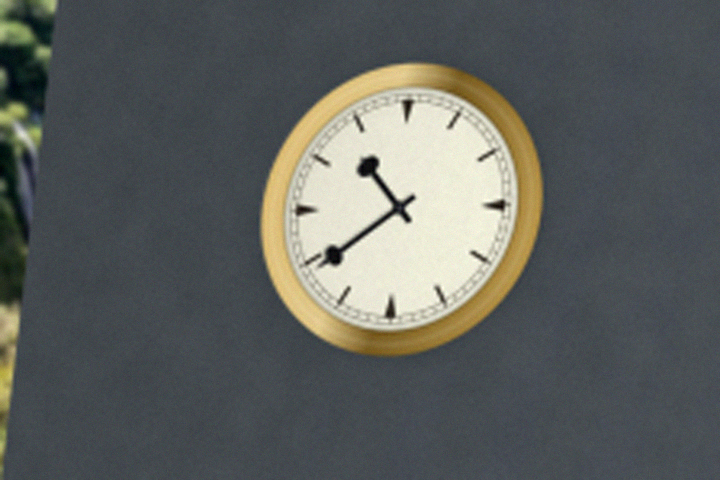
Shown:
10 h 39 min
